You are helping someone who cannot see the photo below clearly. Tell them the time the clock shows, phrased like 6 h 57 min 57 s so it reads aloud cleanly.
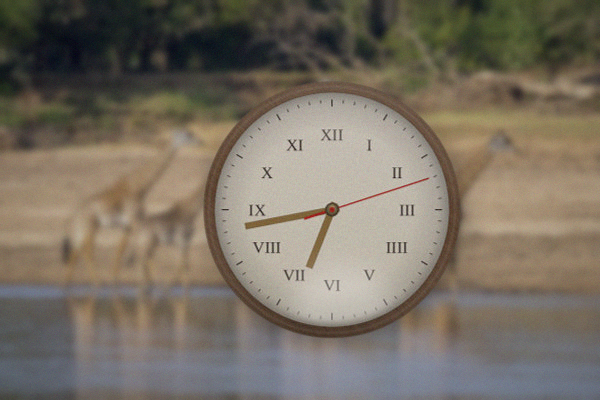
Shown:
6 h 43 min 12 s
